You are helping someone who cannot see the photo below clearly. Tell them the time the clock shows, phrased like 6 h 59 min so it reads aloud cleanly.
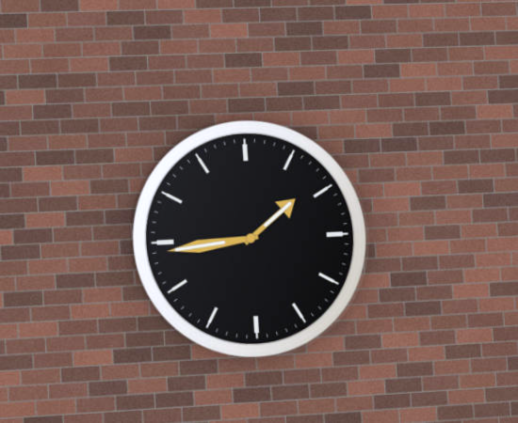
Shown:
1 h 44 min
